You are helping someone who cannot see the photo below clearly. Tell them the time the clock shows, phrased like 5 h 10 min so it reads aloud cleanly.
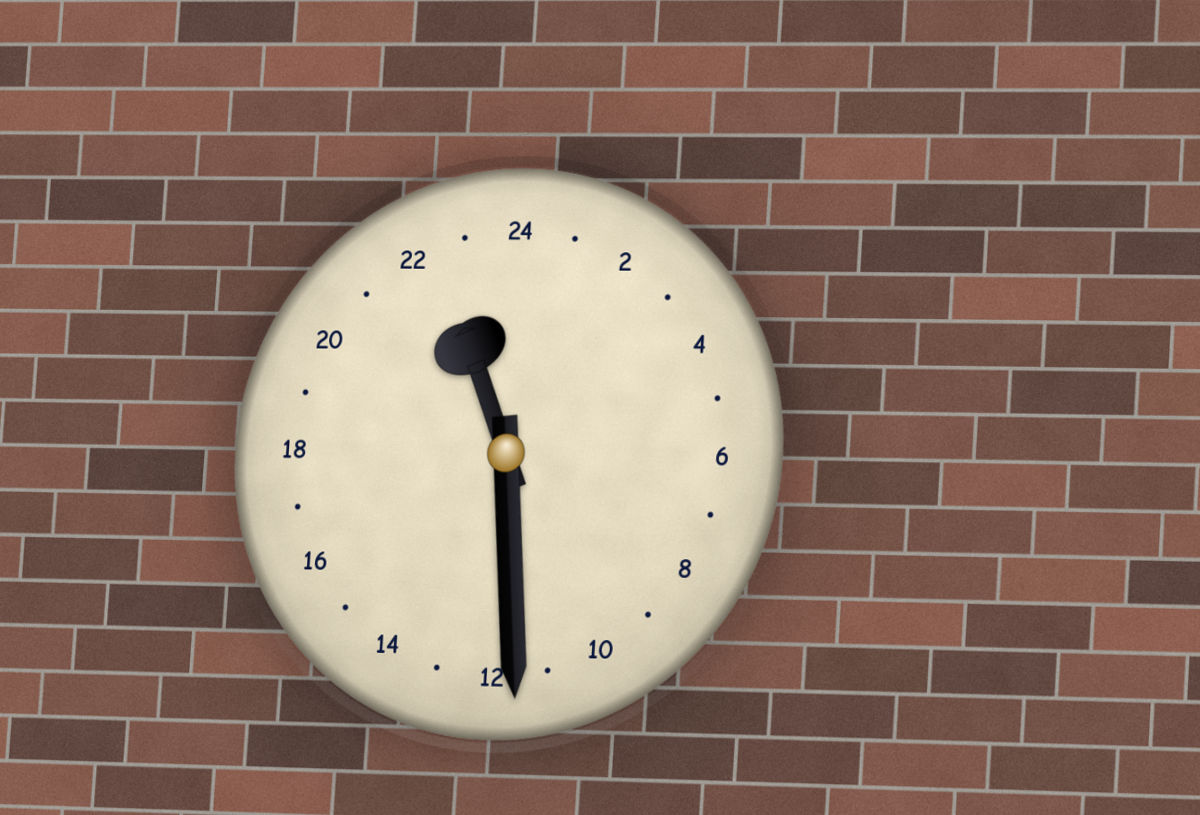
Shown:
22 h 29 min
